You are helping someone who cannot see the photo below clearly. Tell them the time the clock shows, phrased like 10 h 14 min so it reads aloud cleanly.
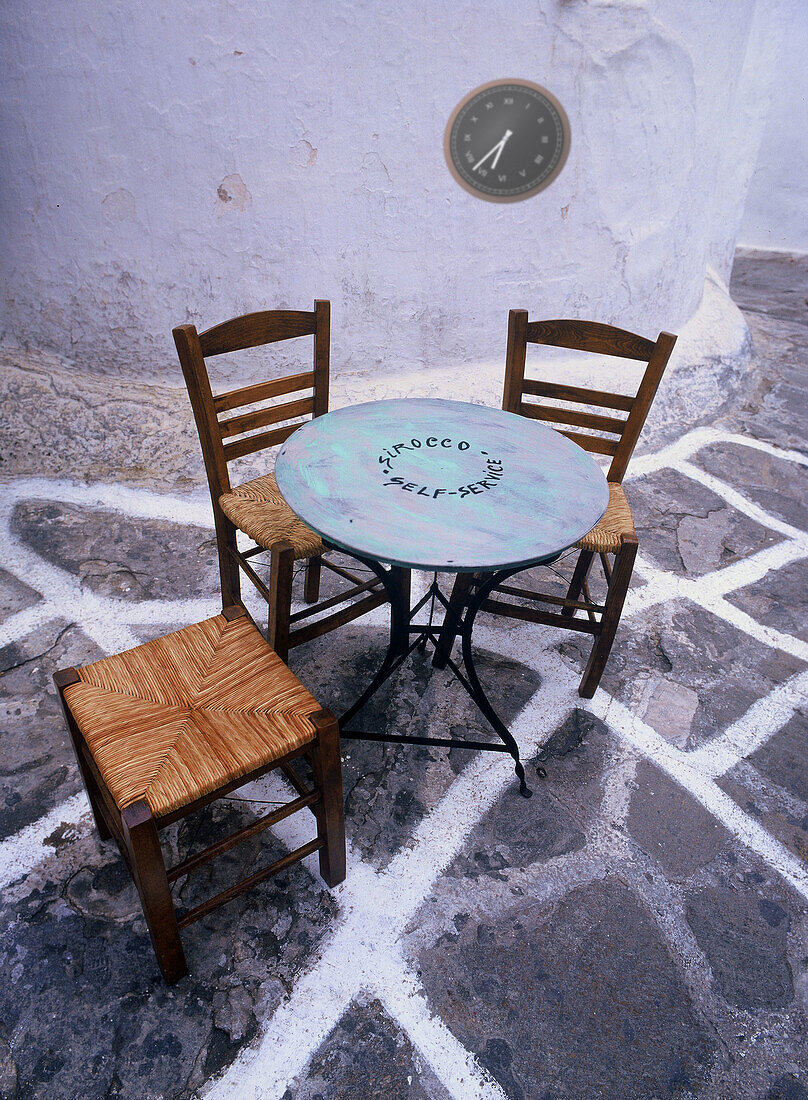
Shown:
6 h 37 min
